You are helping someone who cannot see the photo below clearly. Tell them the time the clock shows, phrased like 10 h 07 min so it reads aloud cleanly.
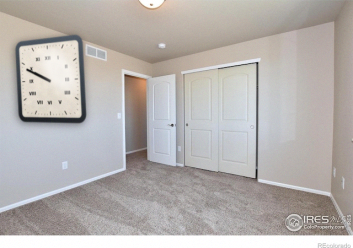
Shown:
9 h 49 min
